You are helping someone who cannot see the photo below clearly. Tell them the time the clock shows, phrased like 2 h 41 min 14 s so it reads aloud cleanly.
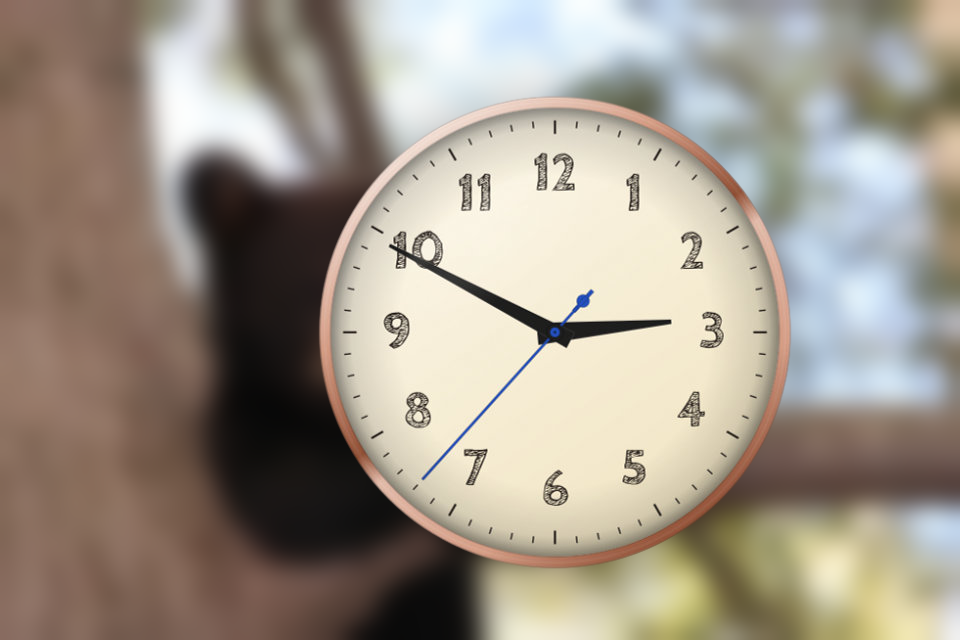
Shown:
2 h 49 min 37 s
